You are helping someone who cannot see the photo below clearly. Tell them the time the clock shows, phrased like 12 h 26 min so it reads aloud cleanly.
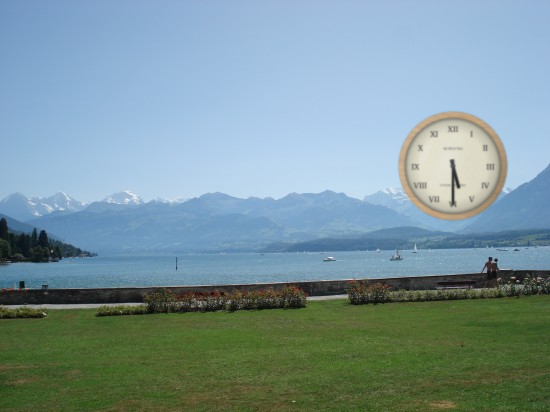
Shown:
5 h 30 min
